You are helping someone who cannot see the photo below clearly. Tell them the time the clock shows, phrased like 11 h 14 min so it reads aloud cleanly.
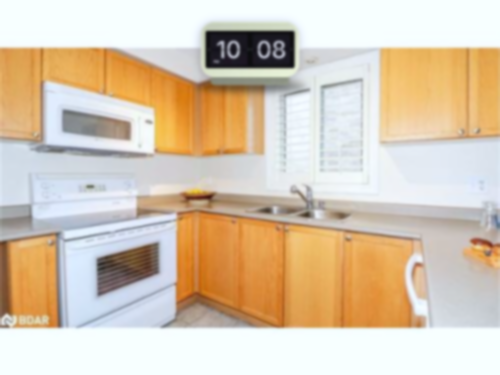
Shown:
10 h 08 min
